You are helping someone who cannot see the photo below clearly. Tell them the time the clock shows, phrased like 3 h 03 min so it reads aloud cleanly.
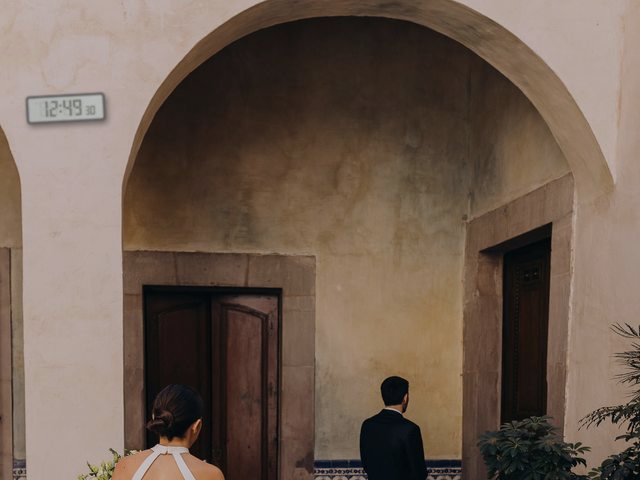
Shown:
12 h 49 min
